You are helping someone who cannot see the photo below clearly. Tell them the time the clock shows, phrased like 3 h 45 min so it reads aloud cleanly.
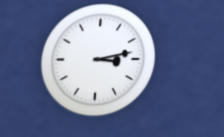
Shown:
3 h 13 min
